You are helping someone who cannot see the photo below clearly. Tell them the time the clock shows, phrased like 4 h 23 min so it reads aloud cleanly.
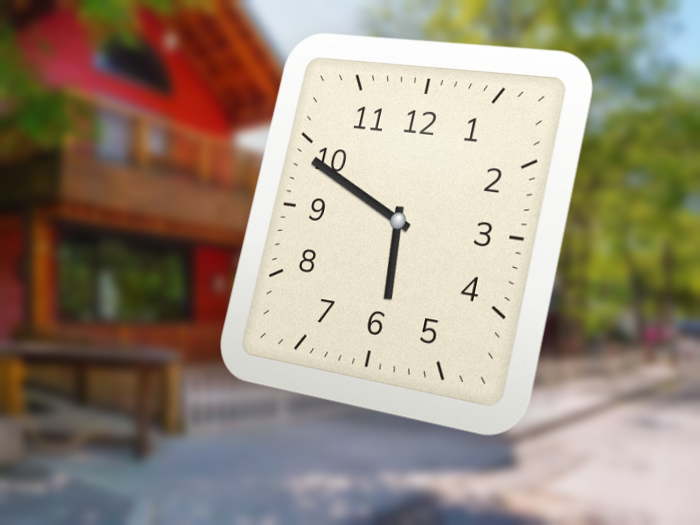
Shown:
5 h 49 min
